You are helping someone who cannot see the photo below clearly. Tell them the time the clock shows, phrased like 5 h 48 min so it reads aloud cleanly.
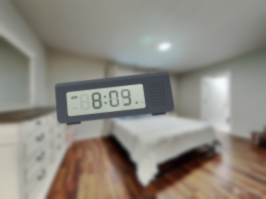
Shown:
8 h 09 min
